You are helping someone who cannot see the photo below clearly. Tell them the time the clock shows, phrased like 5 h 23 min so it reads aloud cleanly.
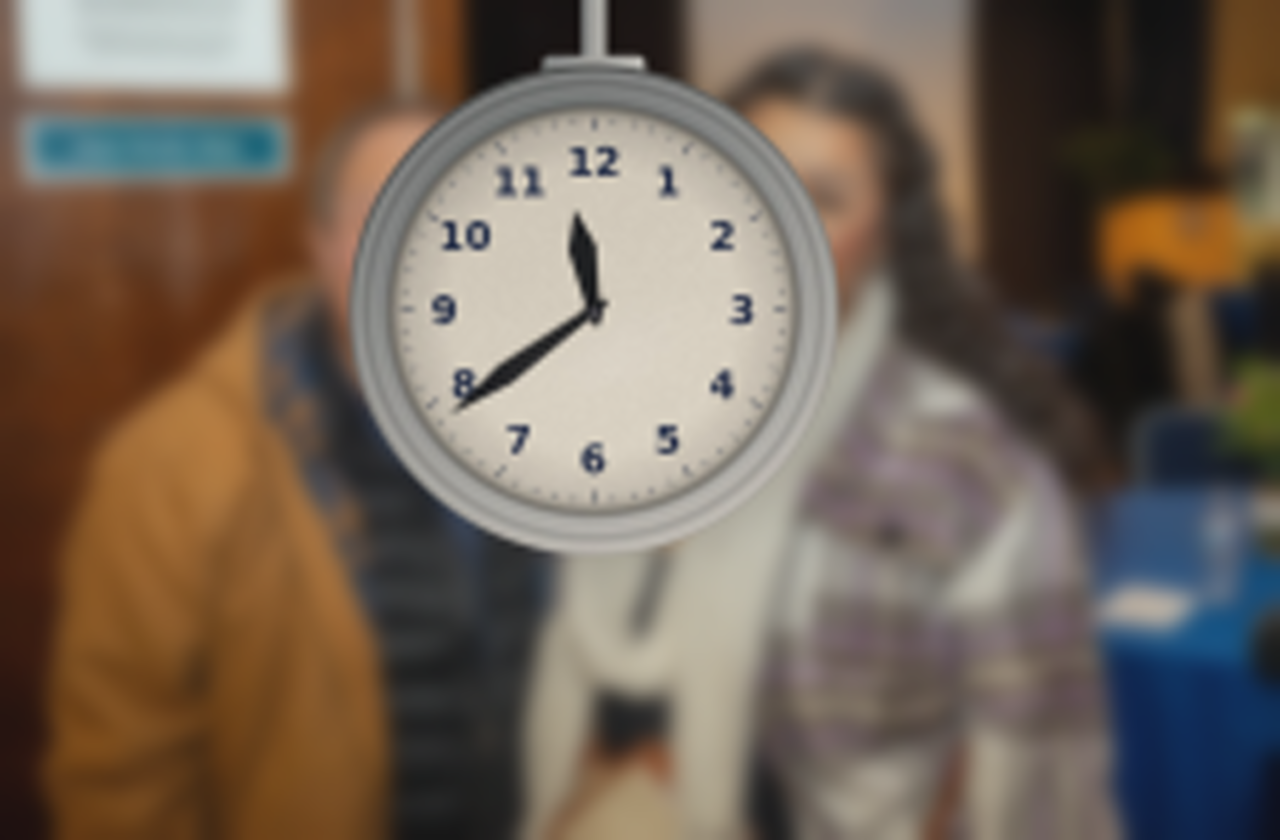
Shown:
11 h 39 min
